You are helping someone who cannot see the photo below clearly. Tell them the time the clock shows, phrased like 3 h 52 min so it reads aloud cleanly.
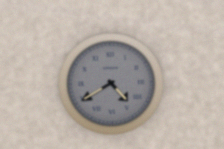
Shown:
4 h 40 min
